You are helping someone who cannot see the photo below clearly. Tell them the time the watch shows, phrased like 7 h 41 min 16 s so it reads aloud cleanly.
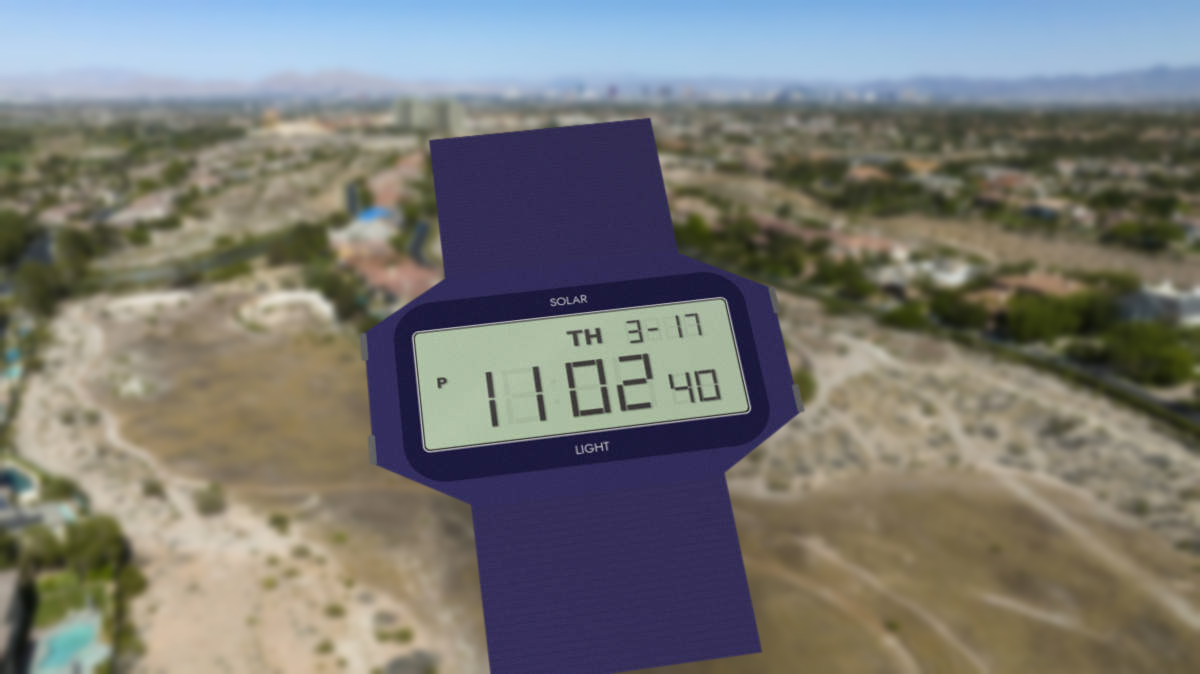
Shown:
11 h 02 min 40 s
